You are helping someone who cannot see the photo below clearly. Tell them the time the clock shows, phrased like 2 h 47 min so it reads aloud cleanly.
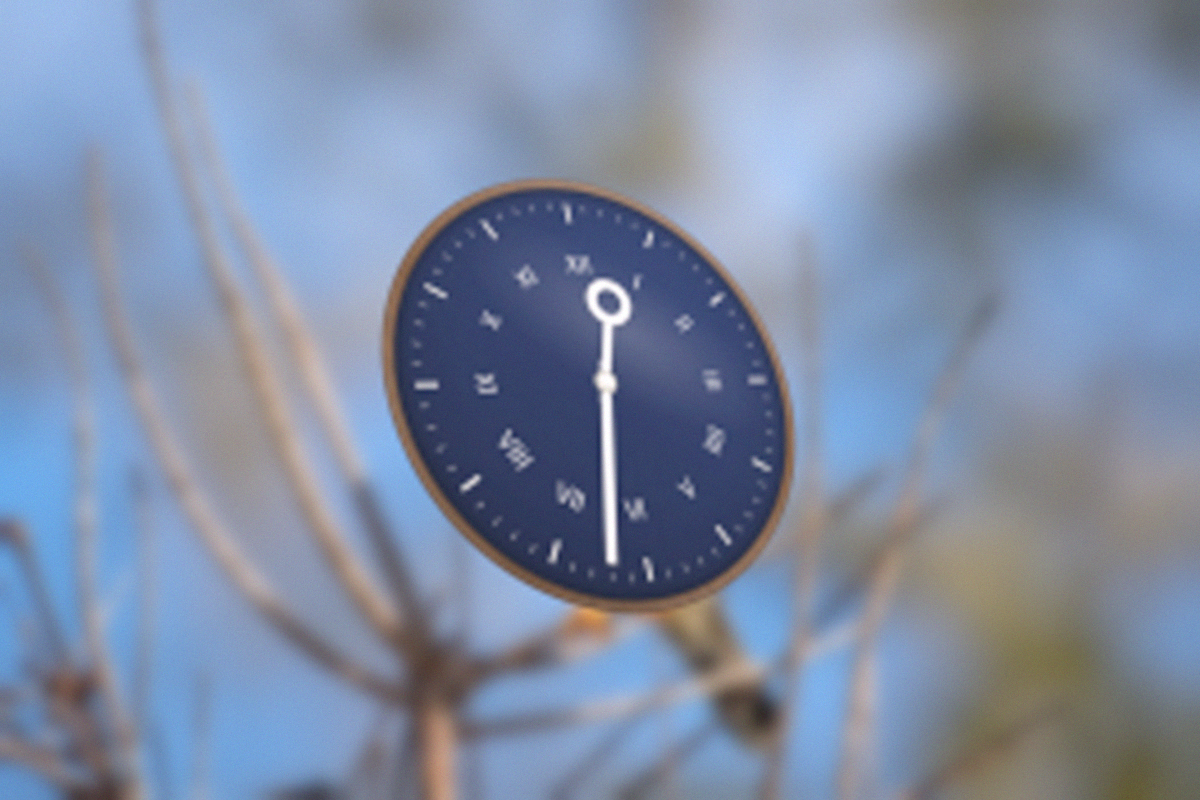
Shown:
12 h 32 min
